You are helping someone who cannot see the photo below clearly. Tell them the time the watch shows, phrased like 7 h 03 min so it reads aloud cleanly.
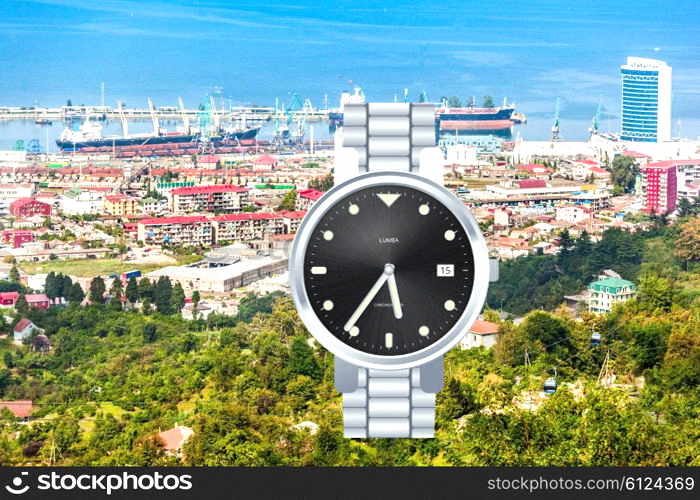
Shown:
5 h 36 min
